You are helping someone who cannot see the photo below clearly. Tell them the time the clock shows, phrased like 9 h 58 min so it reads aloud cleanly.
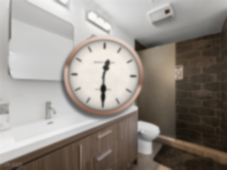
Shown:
12 h 30 min
